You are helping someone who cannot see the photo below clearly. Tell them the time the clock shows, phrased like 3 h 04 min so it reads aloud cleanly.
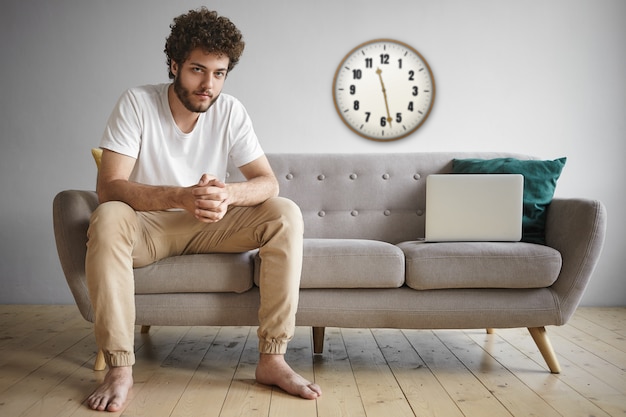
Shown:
11 h 28 min
